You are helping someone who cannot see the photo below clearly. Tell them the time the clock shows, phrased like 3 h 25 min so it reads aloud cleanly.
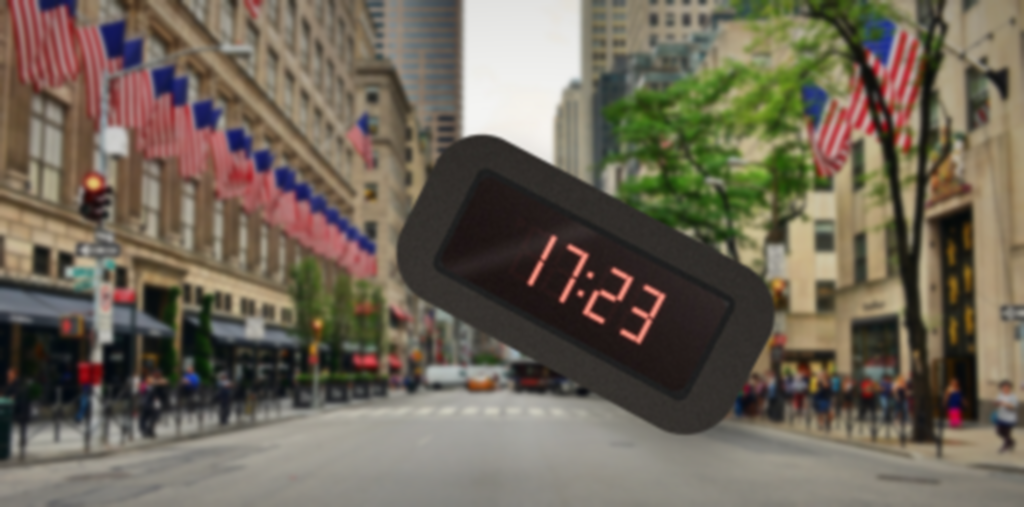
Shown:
17 h 23 min
